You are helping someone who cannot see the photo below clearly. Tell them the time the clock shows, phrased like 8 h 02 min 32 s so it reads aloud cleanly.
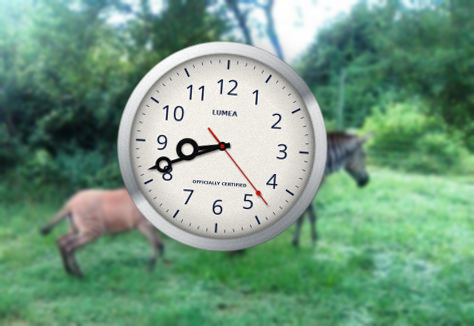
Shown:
8 h 41 min 23 s
